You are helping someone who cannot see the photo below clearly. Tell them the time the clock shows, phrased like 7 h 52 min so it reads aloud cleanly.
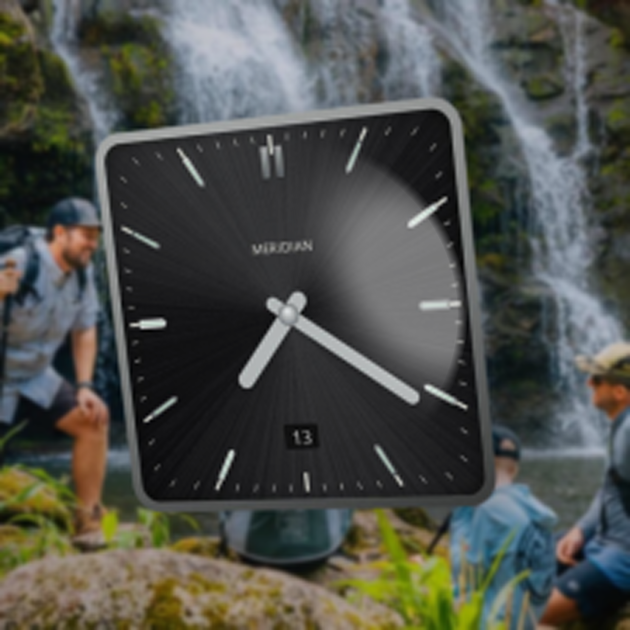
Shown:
7 h 21 min
